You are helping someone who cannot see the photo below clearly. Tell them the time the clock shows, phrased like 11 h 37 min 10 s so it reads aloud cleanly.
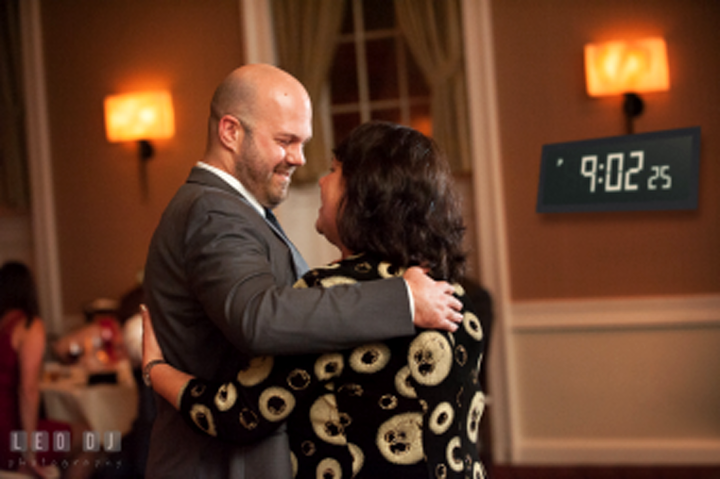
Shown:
9 h 02 min 25 s
